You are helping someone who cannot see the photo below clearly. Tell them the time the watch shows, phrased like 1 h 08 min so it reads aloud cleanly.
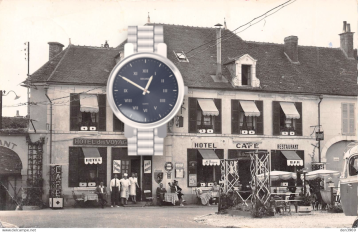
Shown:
12 h 50 min
